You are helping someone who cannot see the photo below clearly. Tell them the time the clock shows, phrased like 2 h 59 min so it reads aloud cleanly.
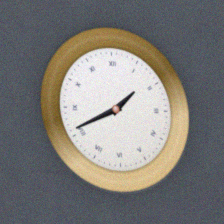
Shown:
1 h 41 min
